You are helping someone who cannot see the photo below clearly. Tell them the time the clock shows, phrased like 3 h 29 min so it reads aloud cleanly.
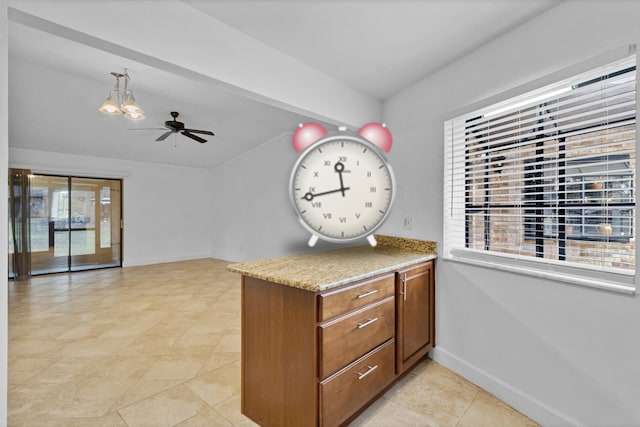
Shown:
11 h 43 min
